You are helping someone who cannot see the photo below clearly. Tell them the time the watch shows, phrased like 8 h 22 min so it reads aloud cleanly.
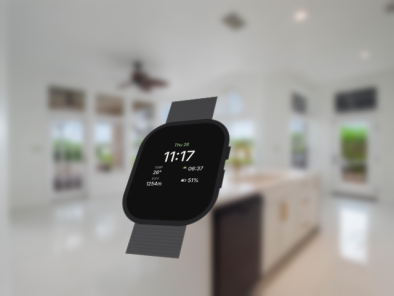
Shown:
11 h 17 min
